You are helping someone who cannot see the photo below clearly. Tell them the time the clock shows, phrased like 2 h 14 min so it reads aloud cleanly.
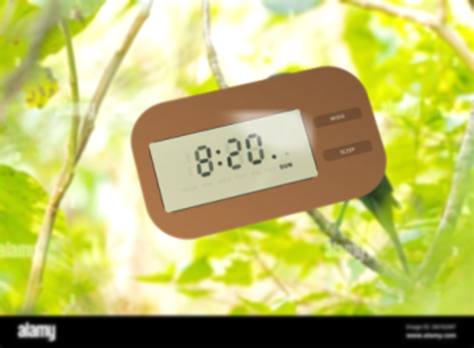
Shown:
8 h 20 min
